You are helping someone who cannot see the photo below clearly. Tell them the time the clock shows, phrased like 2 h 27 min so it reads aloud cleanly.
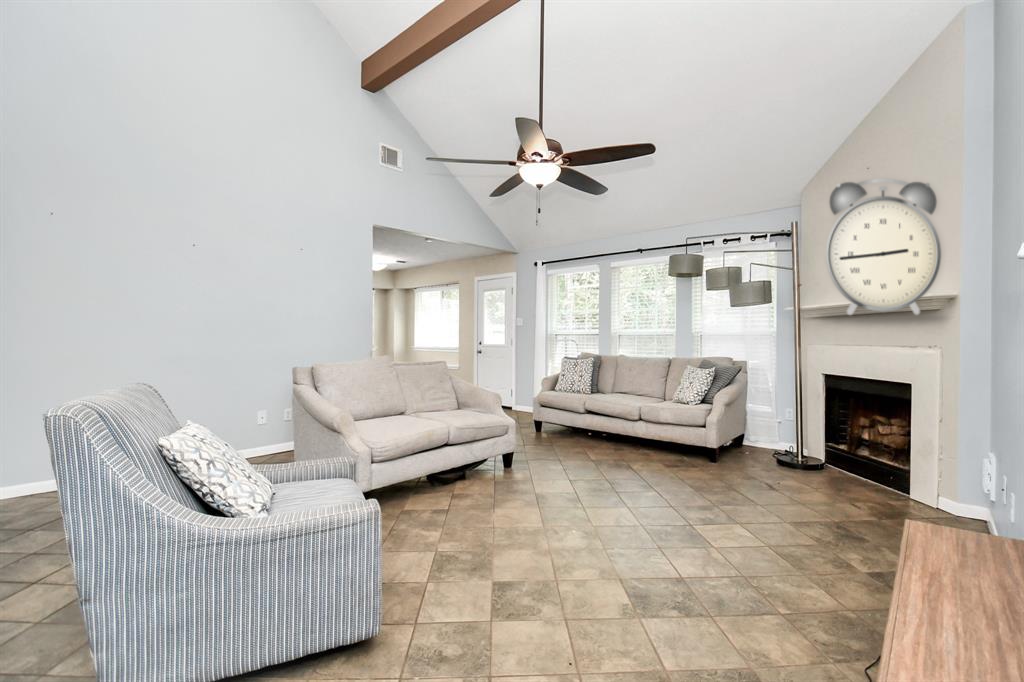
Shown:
2 h 44 min
